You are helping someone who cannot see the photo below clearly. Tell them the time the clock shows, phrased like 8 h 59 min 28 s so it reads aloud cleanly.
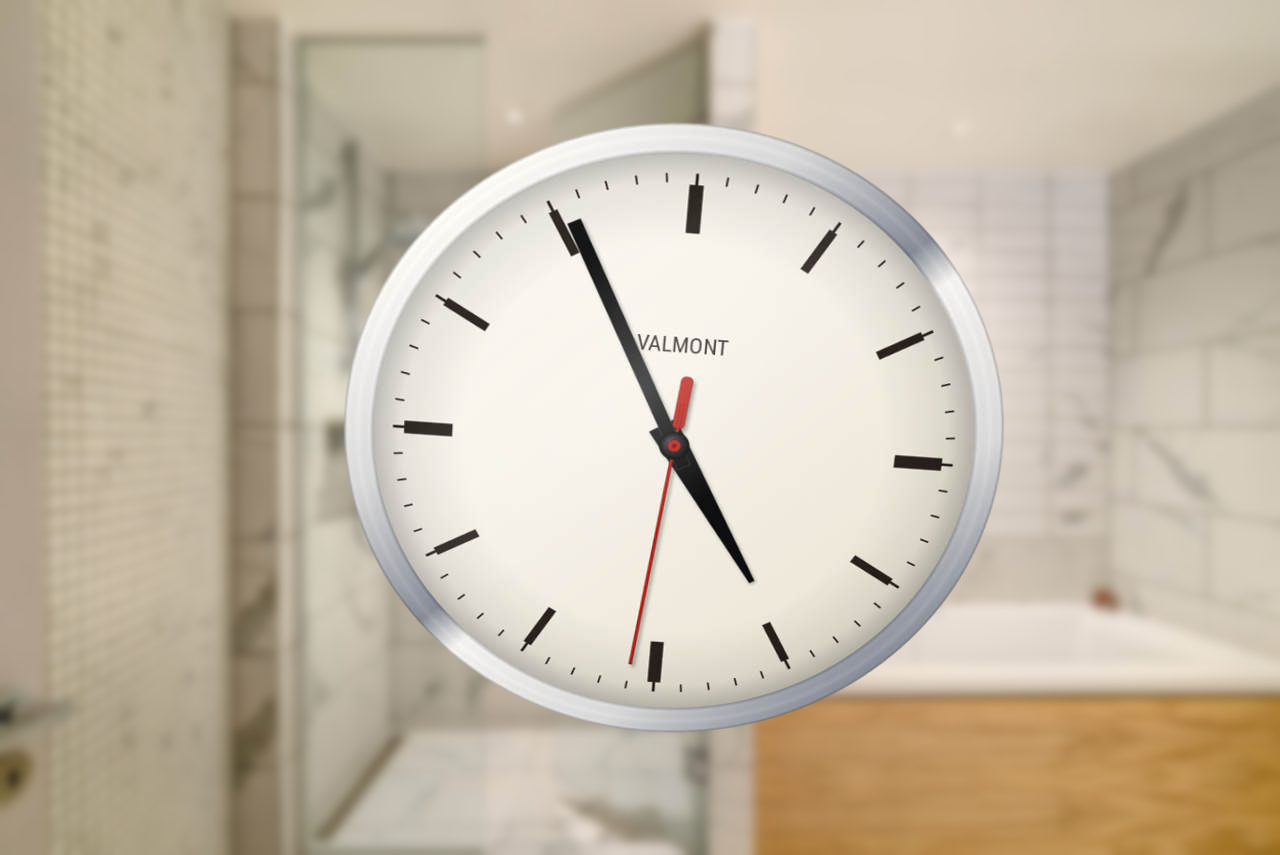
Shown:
4 h 55 min 31 s
